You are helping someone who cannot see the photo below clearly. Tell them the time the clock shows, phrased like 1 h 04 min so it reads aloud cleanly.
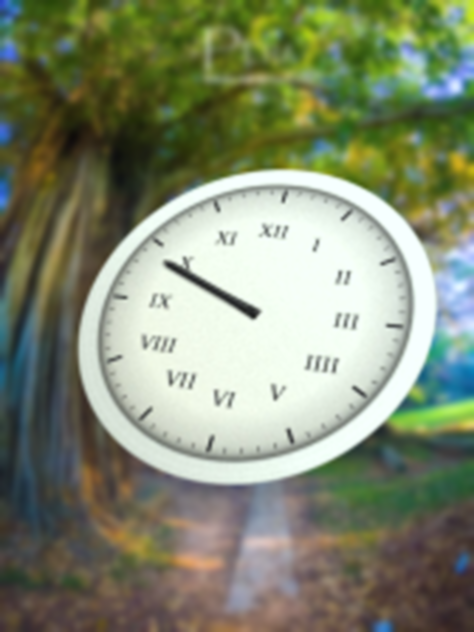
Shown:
9 h 49 min
